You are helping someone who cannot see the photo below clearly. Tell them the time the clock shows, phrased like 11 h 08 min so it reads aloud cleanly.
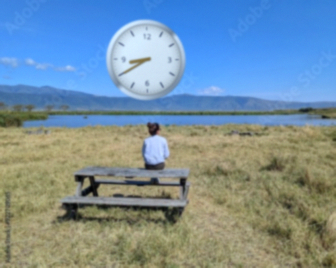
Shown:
8 h 40 min
